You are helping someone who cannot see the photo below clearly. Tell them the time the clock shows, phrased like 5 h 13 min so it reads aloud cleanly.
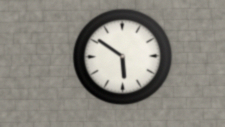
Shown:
5 h 51 min
